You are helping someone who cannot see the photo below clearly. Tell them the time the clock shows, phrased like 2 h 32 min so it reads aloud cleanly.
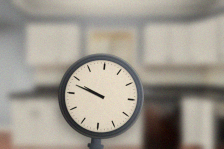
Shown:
9 h 48 min
